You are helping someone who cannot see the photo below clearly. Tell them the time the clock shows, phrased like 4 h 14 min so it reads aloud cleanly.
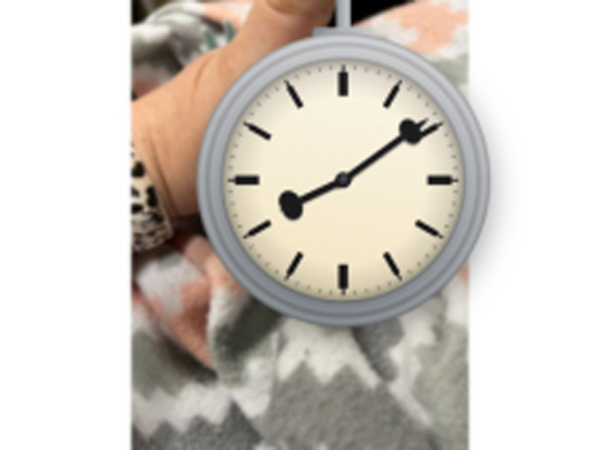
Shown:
8 h 09 min
